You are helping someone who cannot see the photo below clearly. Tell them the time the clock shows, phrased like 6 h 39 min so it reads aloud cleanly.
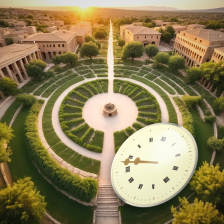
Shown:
8 h 43 min
